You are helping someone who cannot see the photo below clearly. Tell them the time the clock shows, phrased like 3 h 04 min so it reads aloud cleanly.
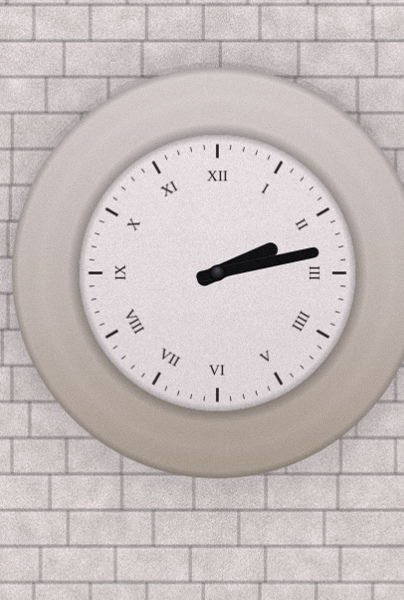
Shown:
2 h 13 min
